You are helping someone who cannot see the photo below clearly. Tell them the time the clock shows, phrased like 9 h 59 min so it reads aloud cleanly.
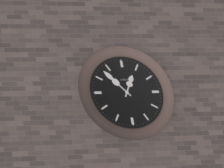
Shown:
12 h 53 min
